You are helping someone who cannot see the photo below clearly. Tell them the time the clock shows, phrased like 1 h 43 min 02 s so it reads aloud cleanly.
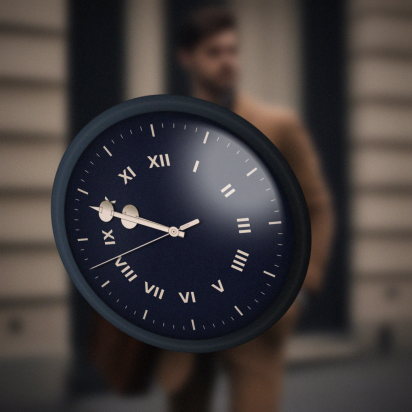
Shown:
9 h 48 min 42 s
